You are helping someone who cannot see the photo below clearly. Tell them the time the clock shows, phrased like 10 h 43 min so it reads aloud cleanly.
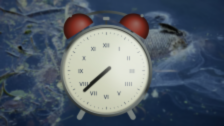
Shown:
7 h 38 min
